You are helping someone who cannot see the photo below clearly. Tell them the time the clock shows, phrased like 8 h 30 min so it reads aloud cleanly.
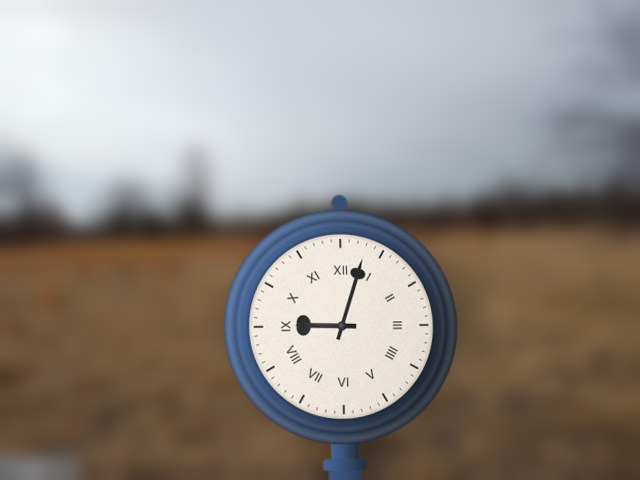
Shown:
9 h 03 min
